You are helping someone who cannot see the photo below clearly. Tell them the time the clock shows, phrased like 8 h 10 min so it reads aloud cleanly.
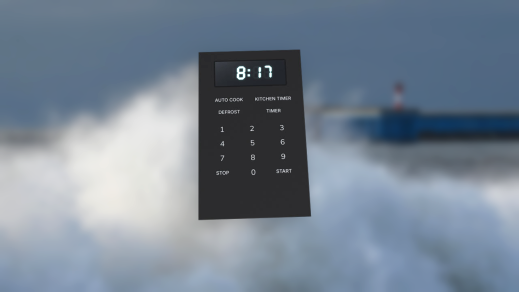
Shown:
8 h 17 min
